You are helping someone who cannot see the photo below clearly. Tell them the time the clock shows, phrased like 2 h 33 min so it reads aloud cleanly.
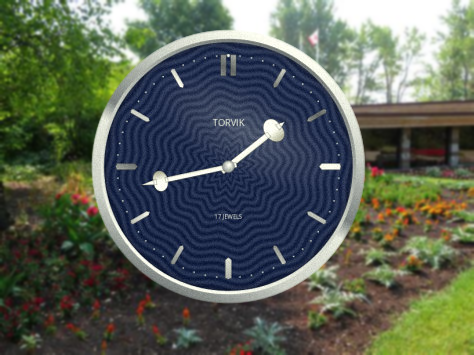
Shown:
1 h 43 min
